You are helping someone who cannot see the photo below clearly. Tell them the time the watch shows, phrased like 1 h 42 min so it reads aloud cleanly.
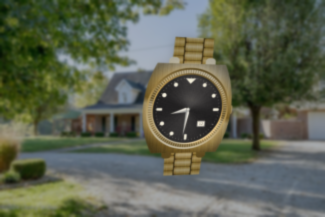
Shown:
8 h 31 min
